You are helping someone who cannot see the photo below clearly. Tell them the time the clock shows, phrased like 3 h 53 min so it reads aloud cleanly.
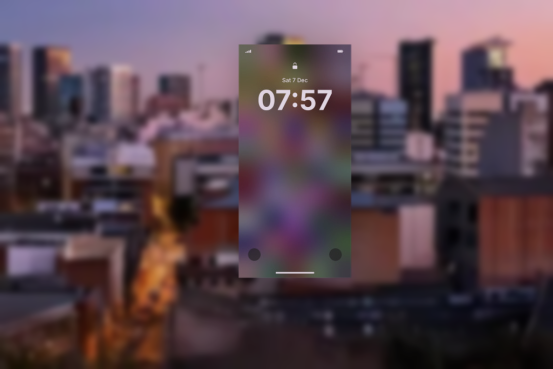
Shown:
7 h 57 min
